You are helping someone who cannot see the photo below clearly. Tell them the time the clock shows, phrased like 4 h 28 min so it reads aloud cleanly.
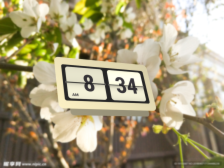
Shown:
8 h 34 min
